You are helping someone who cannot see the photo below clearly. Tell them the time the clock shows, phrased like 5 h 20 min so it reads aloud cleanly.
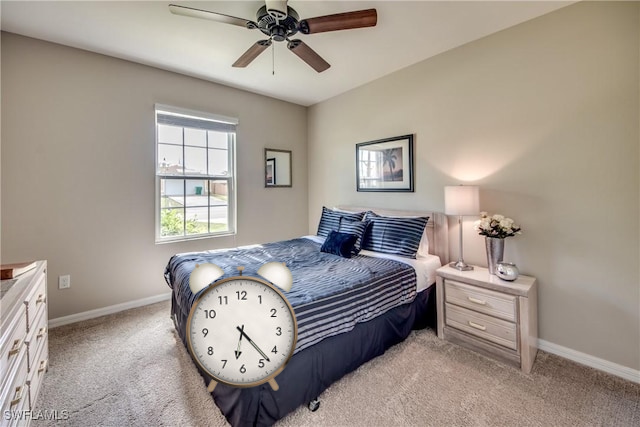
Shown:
6 h 23 min
